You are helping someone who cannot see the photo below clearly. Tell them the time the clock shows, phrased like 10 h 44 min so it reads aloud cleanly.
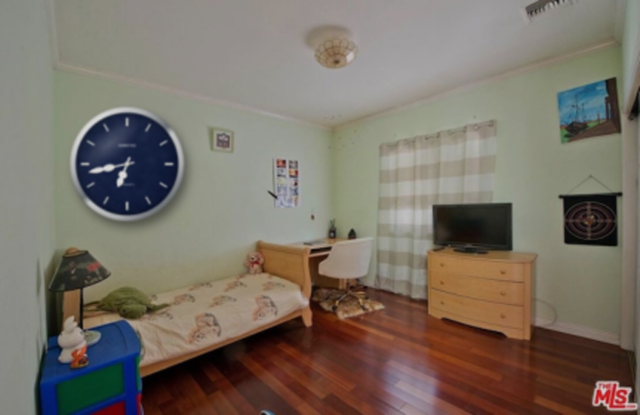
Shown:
6 h 43 min
